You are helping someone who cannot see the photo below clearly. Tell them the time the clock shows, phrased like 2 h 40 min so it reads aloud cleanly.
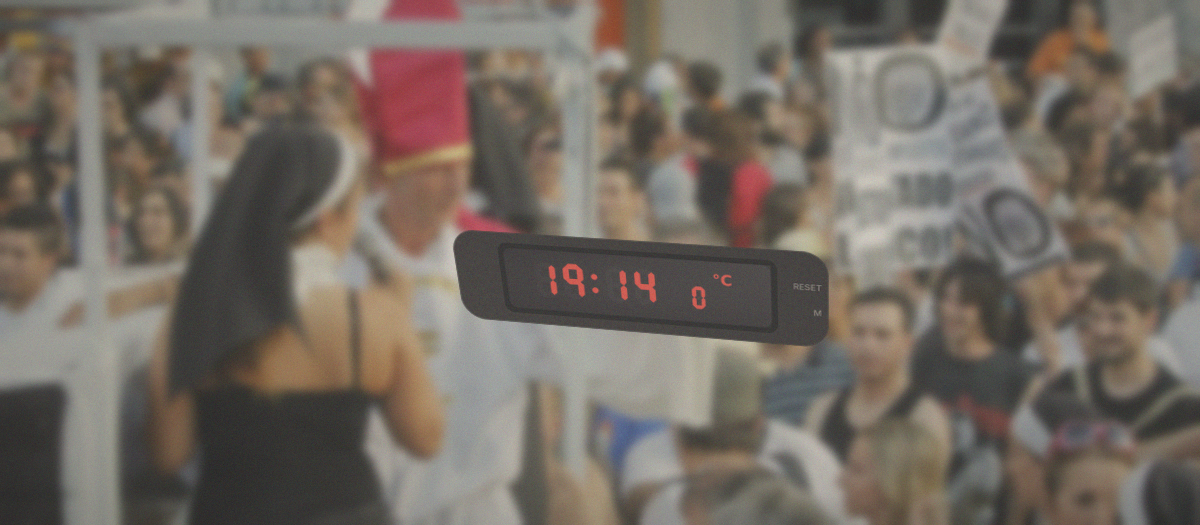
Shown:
19 h 14 min
